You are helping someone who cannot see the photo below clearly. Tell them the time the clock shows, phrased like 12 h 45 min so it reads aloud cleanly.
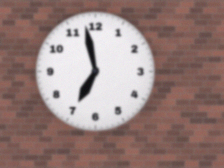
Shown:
6 h 58 min
